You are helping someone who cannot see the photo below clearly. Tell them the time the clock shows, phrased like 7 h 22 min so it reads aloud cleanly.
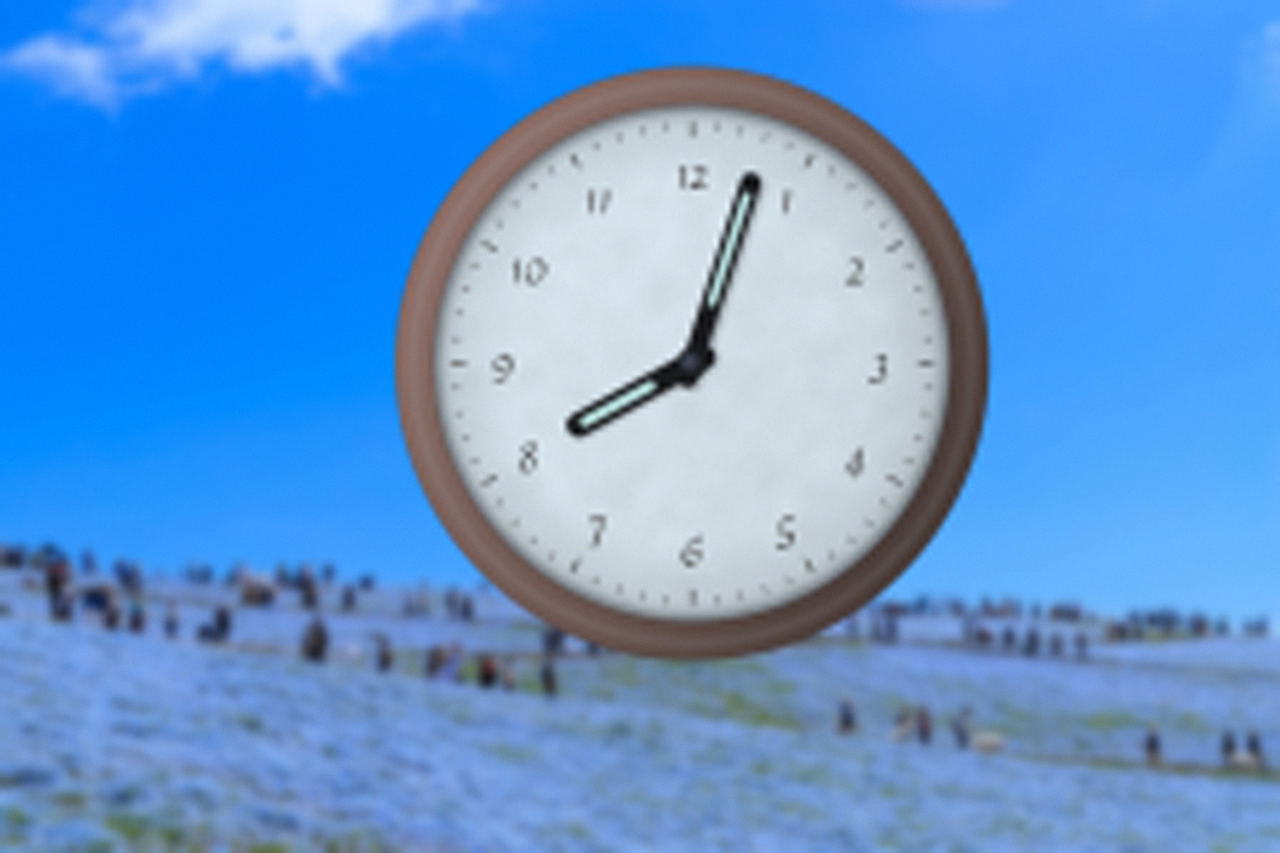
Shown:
8 h 03 min
